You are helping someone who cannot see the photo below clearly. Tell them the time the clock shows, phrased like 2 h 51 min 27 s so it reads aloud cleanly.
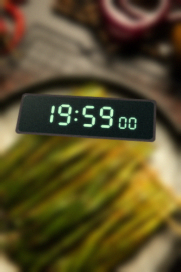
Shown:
19 h 59 min 00 s
